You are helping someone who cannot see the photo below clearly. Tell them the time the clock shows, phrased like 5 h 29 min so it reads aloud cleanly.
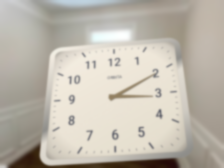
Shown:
3 h 10 min
